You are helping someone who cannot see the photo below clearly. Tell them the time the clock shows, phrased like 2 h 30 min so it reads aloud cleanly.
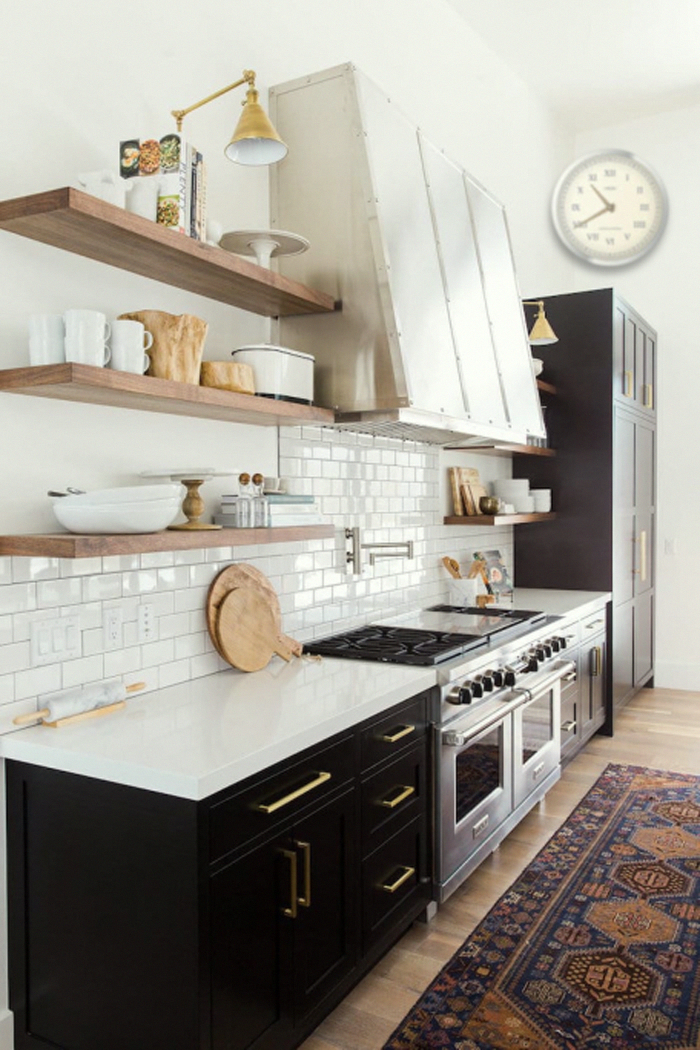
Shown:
10 h 40 min
